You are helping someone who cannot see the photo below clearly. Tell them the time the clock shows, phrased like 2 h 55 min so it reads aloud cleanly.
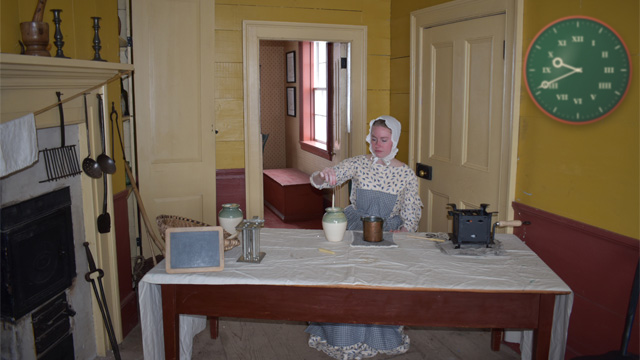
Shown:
9 h 41 min
